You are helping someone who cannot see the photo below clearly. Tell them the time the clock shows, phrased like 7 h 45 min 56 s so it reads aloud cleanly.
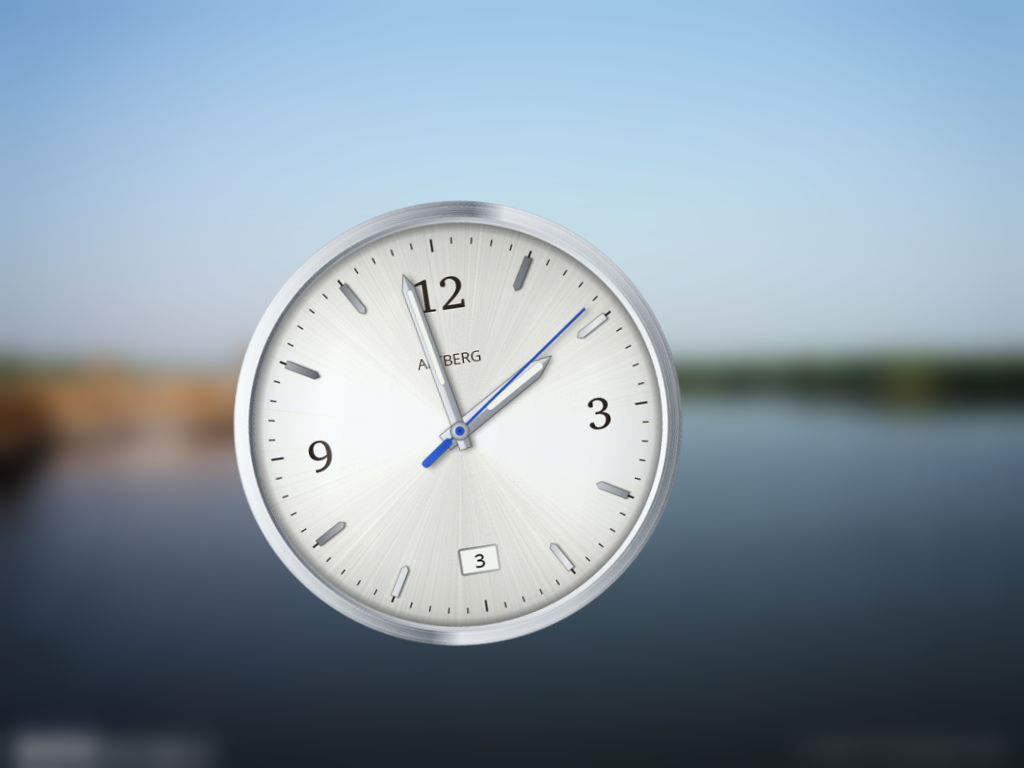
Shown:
1 h 58 min 09 s
